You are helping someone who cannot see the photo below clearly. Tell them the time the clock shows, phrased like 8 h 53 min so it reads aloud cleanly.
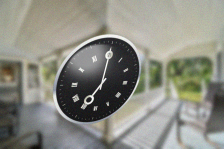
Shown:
7 h 00 min
